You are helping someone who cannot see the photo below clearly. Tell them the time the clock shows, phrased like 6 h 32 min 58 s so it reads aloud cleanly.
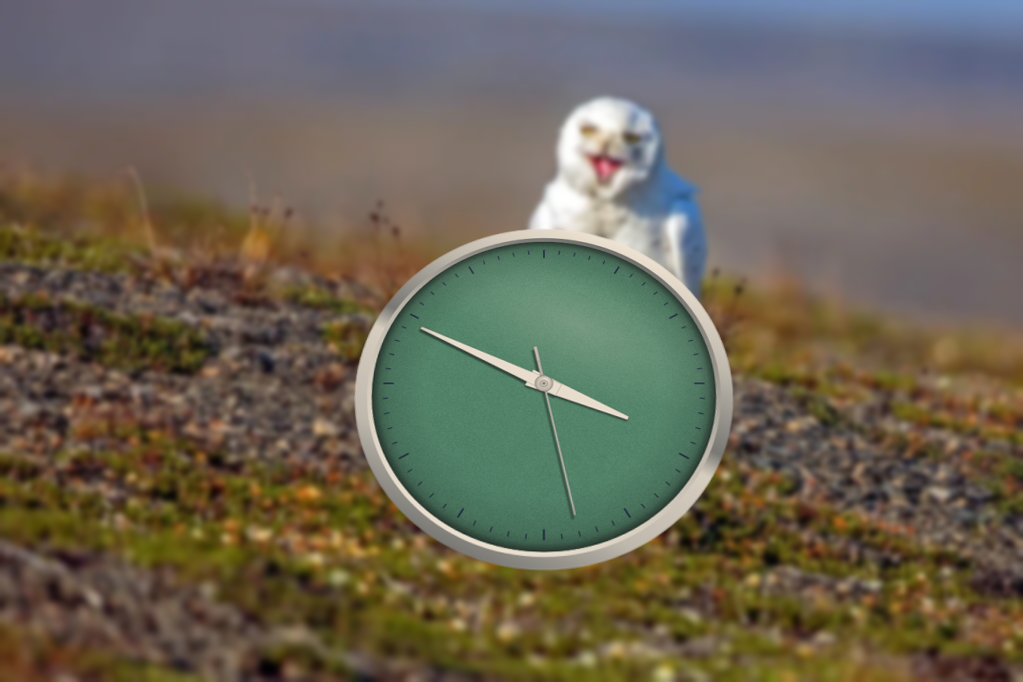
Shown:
3 h 49 min 28 s
